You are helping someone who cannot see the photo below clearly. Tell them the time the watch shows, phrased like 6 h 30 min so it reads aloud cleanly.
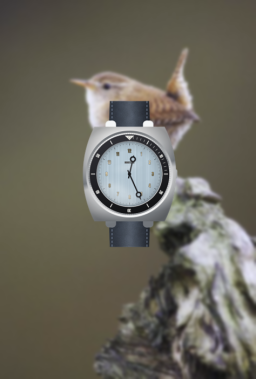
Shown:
12 h 26 min
